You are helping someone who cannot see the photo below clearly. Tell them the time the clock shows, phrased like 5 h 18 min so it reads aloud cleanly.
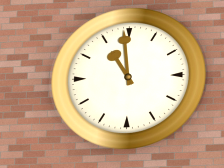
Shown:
10 h 59 min
